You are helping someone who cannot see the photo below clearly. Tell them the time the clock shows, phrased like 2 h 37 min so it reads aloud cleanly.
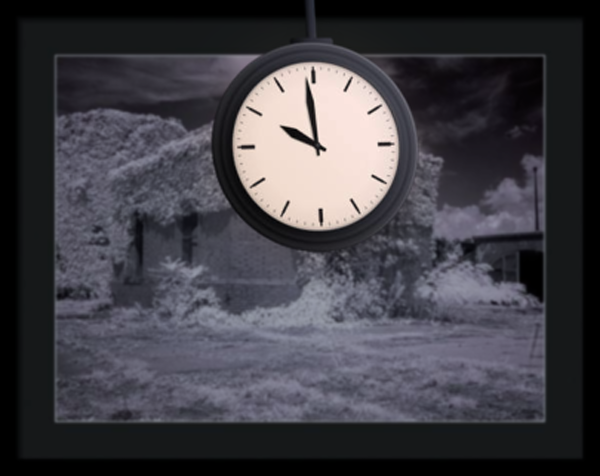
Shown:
9 h 59 min
